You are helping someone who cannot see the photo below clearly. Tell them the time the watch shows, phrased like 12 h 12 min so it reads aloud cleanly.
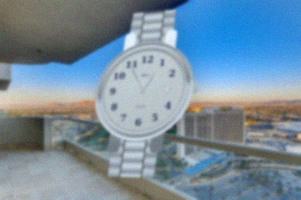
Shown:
12 h 55 min
